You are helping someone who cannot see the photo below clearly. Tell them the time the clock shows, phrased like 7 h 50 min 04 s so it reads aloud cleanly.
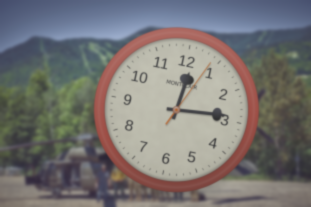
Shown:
12 h 14 min 04 s
